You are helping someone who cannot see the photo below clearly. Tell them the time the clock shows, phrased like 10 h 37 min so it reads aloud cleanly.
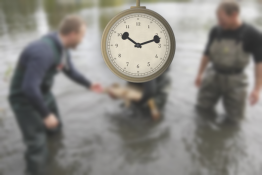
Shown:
10 h 12 min
